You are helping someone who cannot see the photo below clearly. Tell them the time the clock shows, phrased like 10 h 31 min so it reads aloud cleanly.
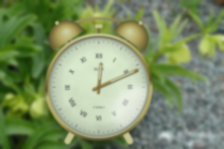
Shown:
12 h 11 min
